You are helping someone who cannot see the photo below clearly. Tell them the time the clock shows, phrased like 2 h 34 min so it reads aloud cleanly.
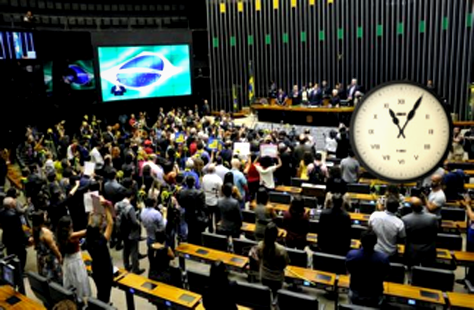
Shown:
11 h 05 min
